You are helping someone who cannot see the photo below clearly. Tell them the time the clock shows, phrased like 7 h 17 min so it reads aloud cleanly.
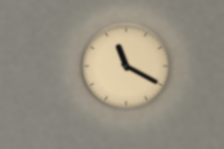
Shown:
11 h 20 min
